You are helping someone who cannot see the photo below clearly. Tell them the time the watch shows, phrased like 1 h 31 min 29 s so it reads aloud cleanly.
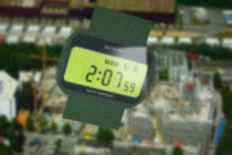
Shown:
2 h 07 min 59 s
